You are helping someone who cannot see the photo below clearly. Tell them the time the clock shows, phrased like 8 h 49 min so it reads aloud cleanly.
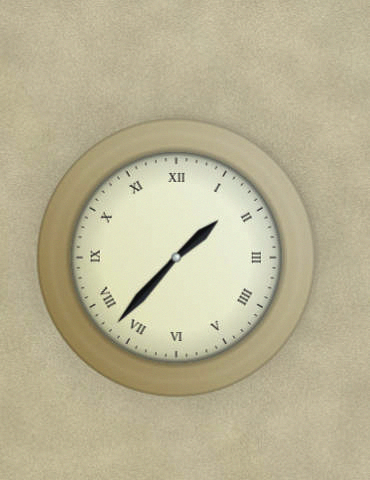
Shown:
1 h 37 min
